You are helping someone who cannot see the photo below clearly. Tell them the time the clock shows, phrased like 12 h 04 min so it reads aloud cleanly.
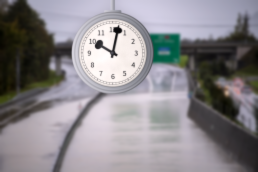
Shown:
10 h 02 min
